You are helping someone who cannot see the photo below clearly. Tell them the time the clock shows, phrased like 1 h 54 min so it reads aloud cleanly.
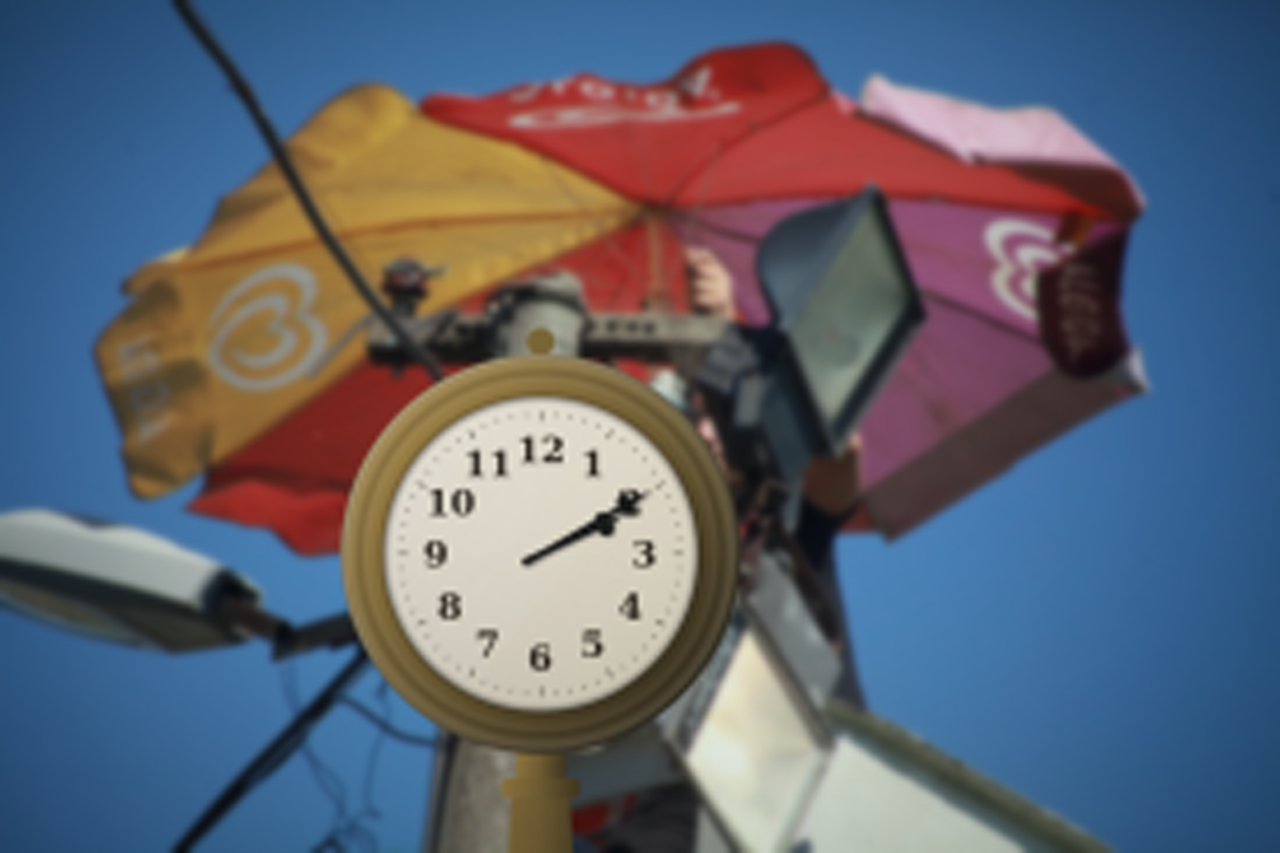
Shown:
2 h 10 min
